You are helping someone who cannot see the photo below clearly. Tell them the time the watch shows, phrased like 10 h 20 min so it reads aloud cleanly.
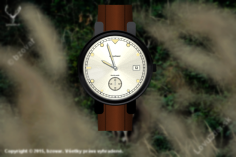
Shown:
9 h 57 min
